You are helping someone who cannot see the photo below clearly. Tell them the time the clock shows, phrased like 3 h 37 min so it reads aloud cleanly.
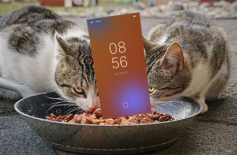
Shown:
8 h 56 min
